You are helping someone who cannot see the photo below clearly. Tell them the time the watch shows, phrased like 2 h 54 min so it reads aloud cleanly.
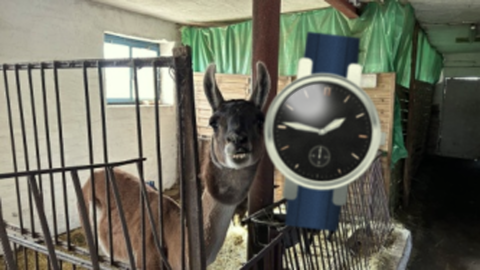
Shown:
1 h 46 min
